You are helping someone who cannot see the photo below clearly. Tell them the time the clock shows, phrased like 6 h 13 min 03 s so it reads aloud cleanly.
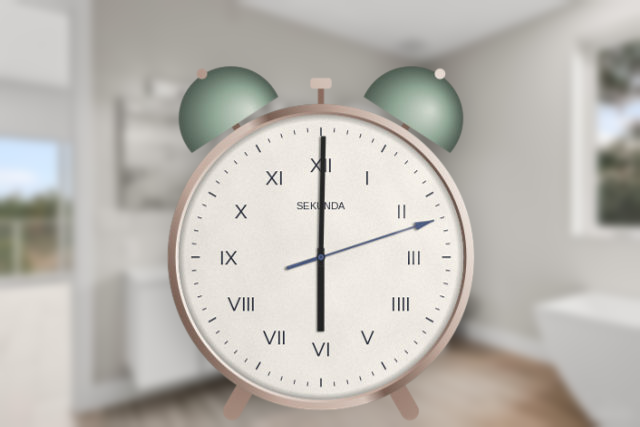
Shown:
6 h 00 min 12 s
